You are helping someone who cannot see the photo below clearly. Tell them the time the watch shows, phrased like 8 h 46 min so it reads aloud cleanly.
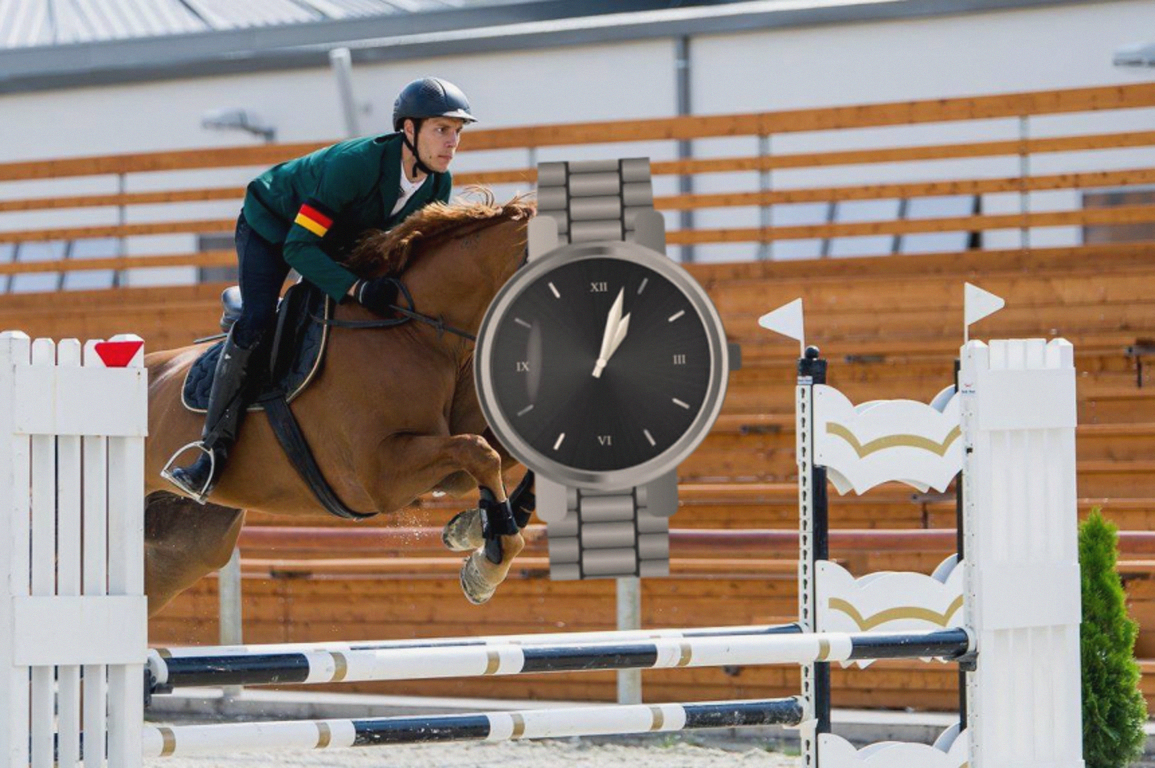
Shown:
1 h 03 min
